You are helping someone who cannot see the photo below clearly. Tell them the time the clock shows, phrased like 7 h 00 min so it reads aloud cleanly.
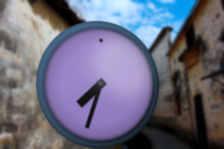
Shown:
7 h 33 min
